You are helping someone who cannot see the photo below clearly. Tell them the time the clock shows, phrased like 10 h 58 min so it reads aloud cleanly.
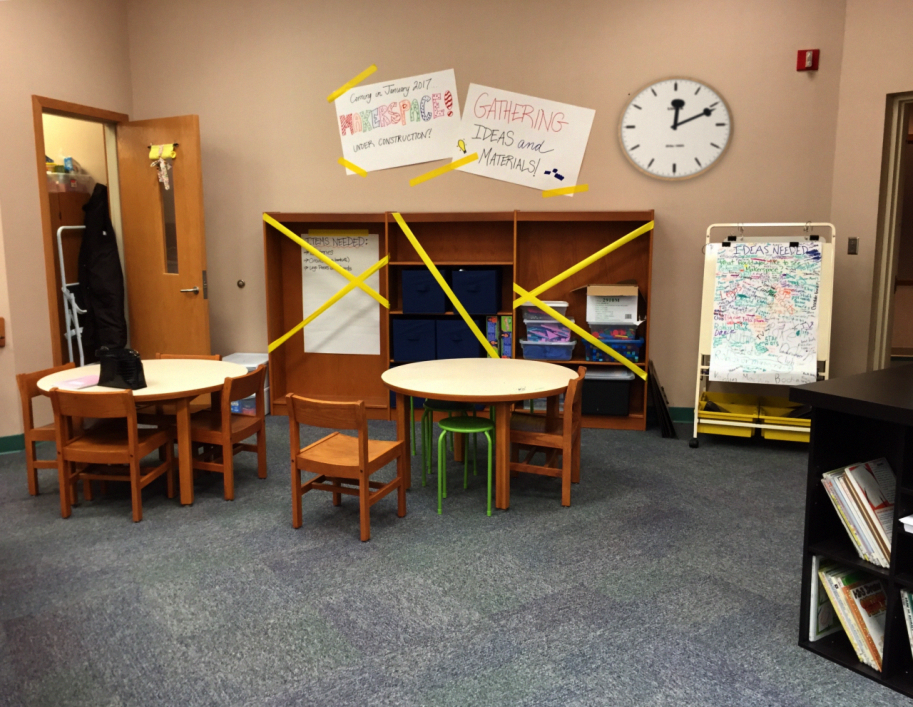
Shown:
12 h 11 min
